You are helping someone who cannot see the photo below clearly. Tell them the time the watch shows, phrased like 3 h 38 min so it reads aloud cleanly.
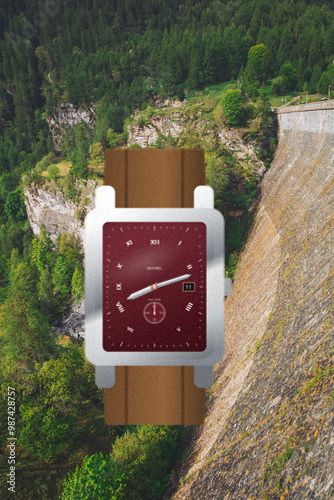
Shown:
8 h 12 min
